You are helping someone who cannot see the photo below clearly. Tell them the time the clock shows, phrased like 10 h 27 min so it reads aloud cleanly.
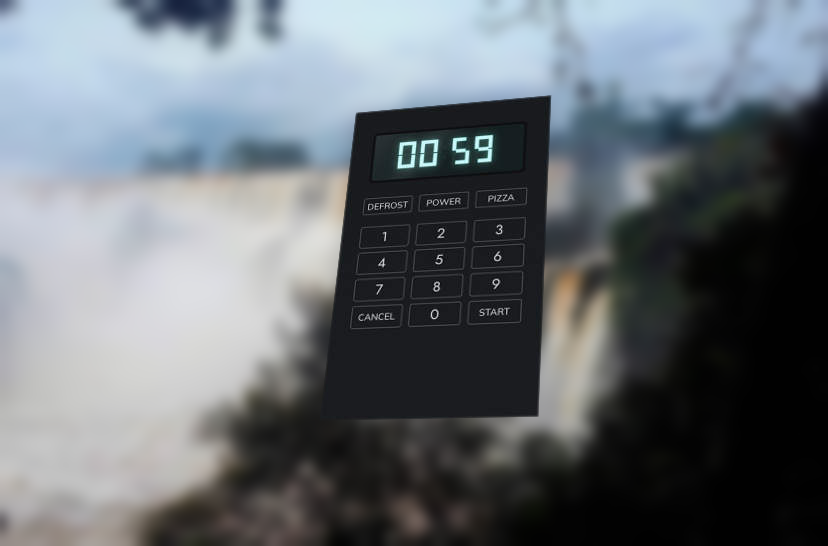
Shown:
0 h 59 min
